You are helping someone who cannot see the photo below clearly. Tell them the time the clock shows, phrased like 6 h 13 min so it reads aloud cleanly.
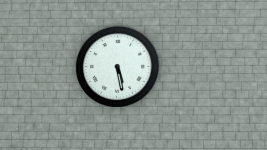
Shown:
5 h 28 min
